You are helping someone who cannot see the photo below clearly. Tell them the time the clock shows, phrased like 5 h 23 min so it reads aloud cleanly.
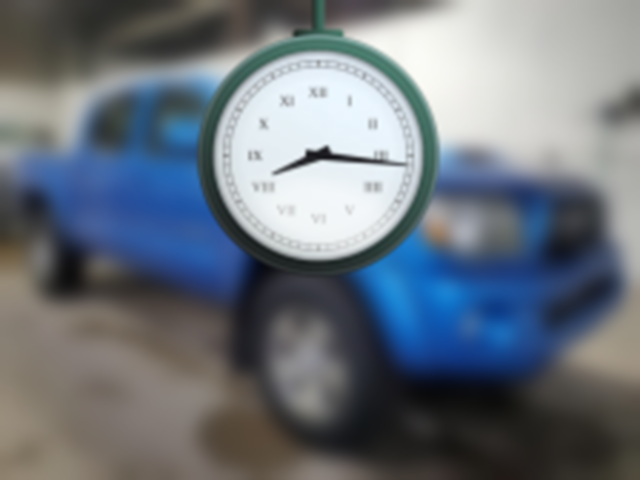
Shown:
8 h 16 min
